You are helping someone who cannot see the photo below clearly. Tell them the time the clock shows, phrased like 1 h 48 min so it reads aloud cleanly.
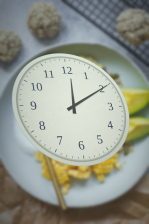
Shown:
12 h 10 min
